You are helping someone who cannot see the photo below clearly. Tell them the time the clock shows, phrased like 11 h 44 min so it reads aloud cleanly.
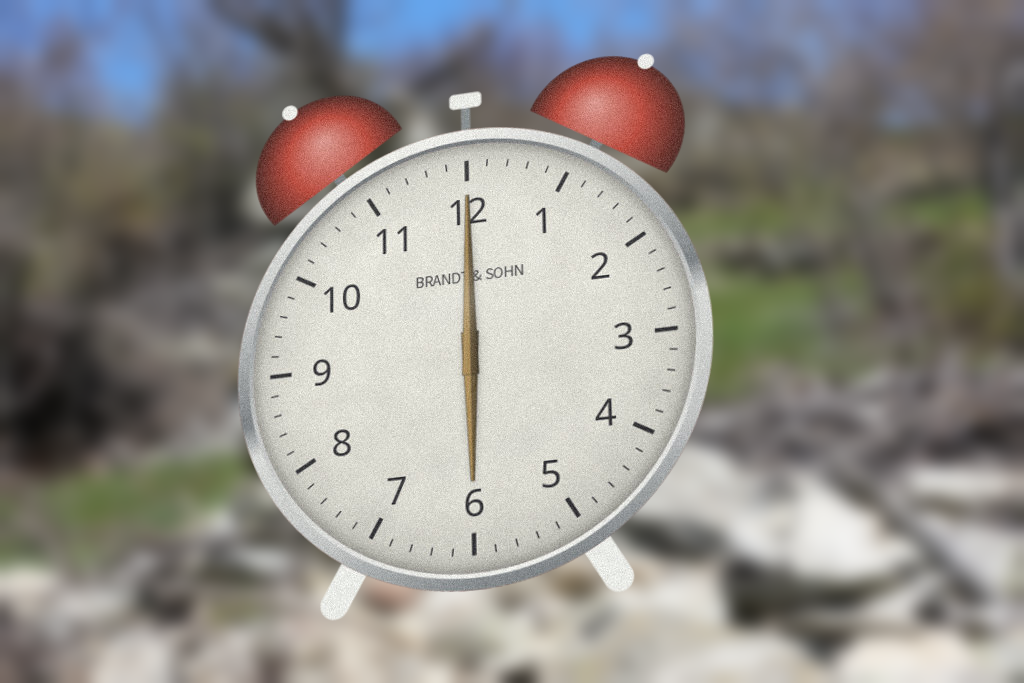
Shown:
6 h 00 min
